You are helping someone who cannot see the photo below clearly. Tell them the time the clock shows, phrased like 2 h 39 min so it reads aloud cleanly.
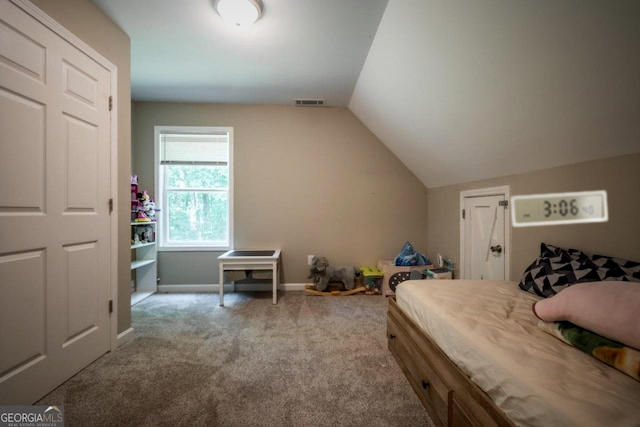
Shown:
3 h 06 min
